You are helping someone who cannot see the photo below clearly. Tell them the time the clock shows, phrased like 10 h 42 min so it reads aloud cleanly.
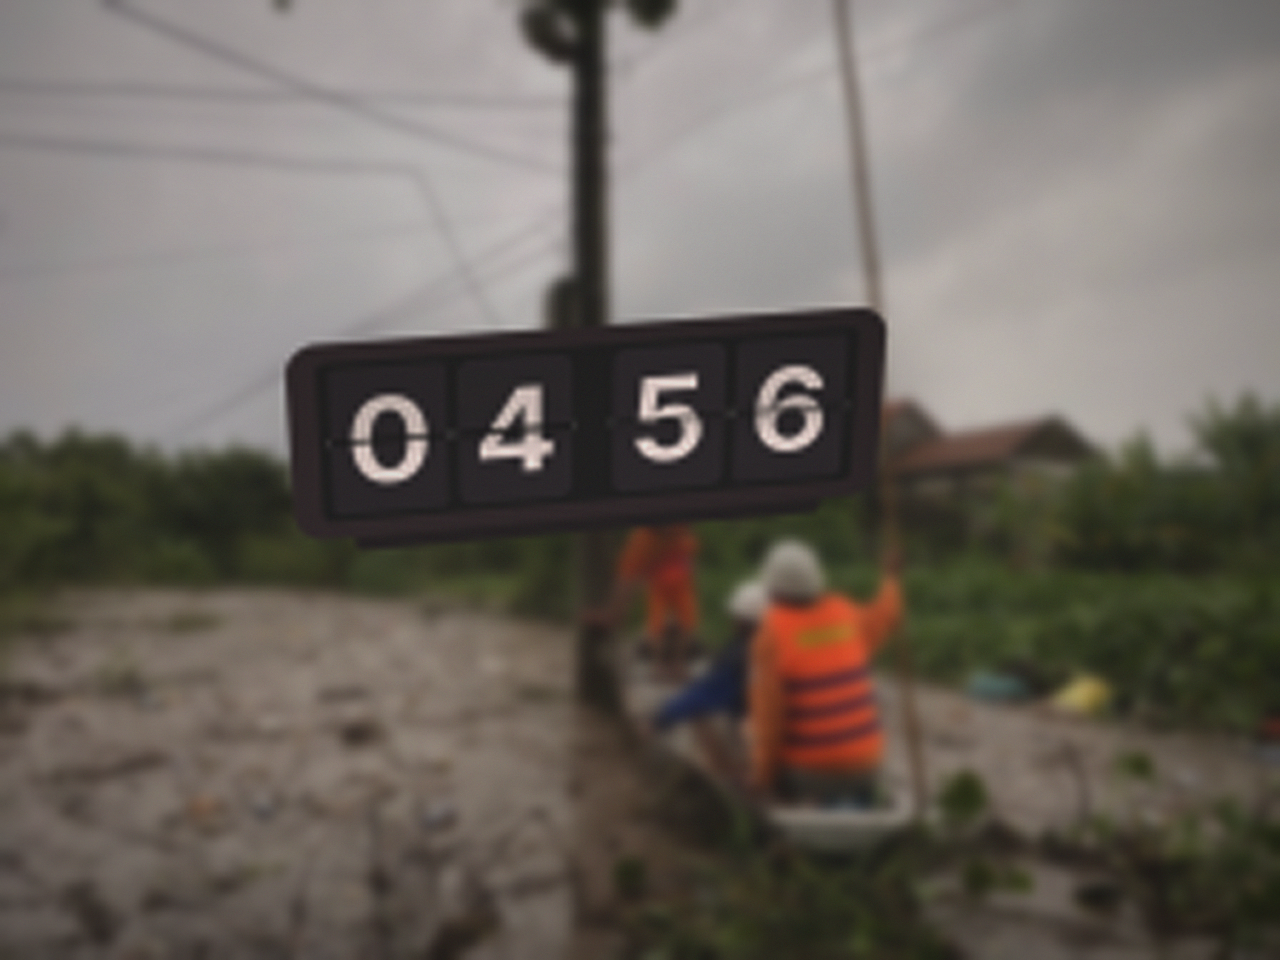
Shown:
4 h 56 min
